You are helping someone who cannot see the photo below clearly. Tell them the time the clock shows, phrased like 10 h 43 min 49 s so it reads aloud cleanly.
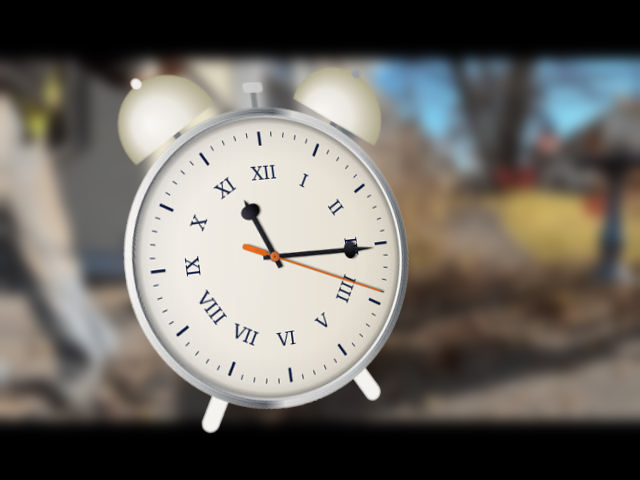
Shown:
11 h 15 min 19 s
